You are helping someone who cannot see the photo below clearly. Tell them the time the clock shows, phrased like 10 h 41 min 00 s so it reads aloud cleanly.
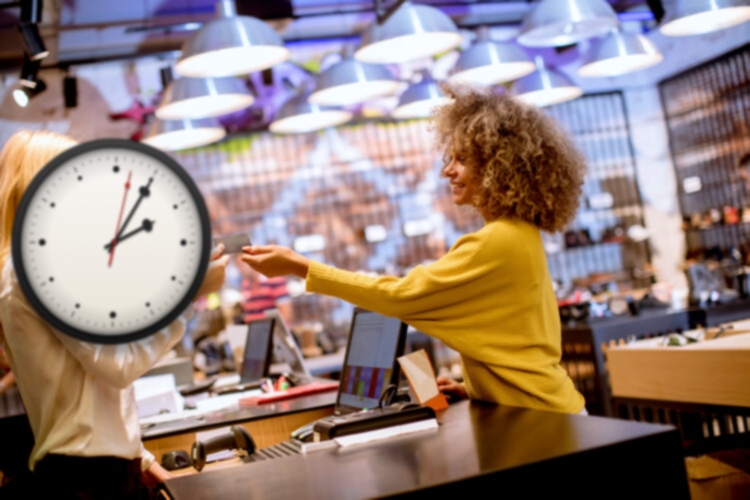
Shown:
2 h 05 min 02 s
